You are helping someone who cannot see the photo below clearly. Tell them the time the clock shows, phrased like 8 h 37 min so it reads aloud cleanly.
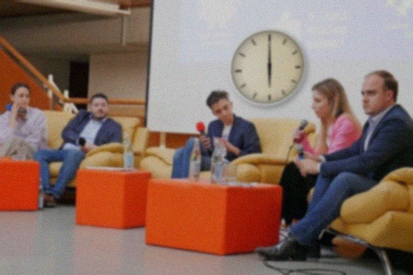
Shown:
6 h 00 min
